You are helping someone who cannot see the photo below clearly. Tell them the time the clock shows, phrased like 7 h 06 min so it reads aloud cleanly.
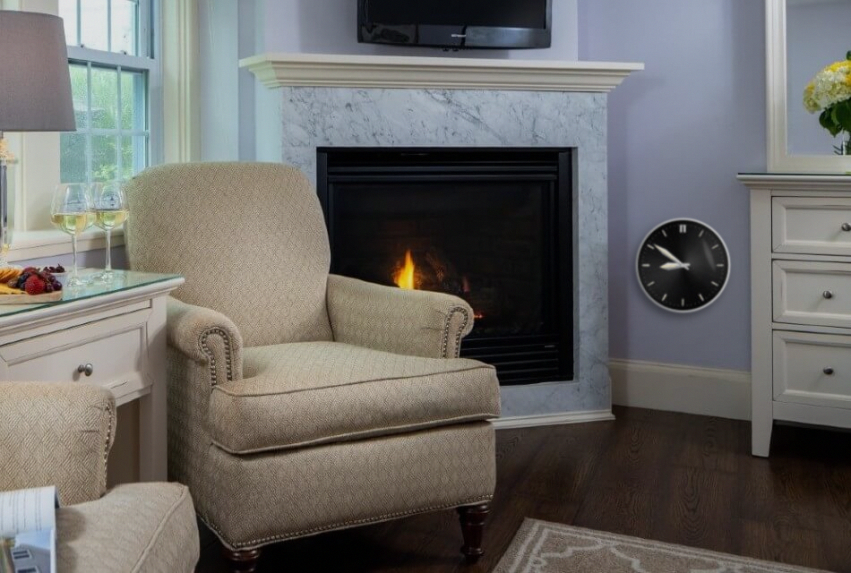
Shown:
8 h 51 min
